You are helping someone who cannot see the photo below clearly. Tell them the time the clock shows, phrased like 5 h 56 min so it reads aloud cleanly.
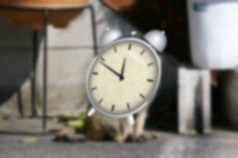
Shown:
11 h 49 min
